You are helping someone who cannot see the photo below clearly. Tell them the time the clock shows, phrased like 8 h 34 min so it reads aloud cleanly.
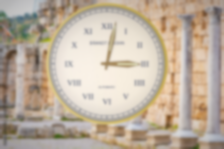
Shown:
3 h 02 min
